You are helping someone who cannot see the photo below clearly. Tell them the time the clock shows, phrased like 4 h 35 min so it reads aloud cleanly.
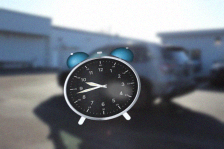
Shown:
9 h 43 min
